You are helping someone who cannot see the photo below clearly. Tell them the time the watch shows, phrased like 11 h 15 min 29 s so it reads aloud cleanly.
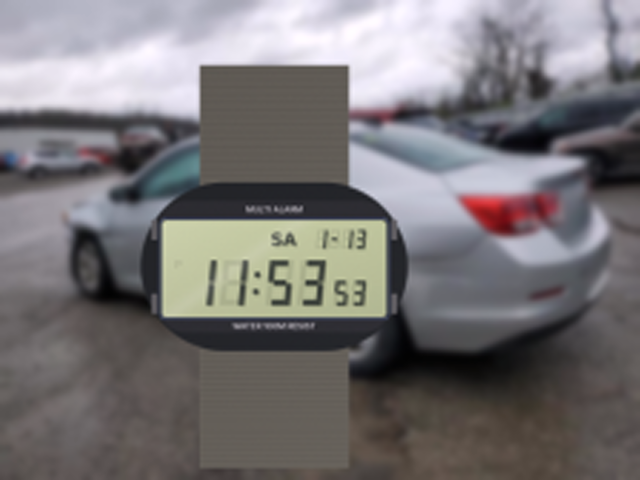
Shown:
11 h 53 min 53 s
